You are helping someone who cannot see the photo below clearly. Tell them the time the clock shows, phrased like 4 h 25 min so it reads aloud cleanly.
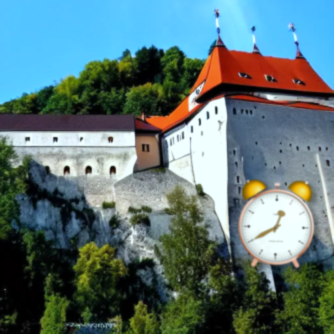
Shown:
12 h 40 min
